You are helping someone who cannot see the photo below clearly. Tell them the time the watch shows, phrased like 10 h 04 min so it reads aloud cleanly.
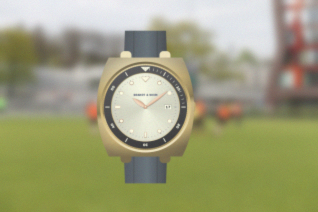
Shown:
10 h 09 min
